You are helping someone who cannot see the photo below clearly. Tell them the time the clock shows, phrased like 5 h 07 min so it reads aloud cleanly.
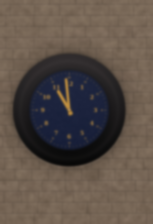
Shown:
10 h 59 min
